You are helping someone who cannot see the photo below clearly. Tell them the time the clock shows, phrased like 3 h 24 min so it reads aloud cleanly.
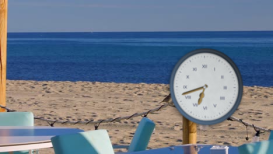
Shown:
6 h 42 min
